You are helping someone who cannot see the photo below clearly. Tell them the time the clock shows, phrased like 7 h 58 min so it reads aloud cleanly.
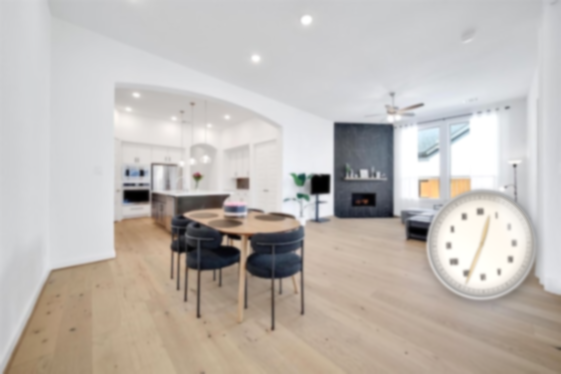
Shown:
12 h 34 min
